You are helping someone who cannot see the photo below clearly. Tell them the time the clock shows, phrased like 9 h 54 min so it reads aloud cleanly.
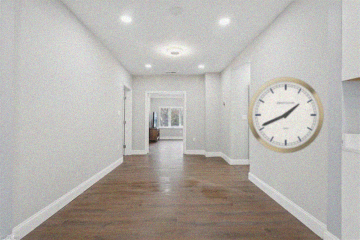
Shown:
1 h 41 min
